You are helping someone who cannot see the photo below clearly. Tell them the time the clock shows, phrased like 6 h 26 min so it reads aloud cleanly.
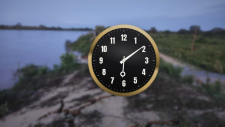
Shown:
6 h 09 min
